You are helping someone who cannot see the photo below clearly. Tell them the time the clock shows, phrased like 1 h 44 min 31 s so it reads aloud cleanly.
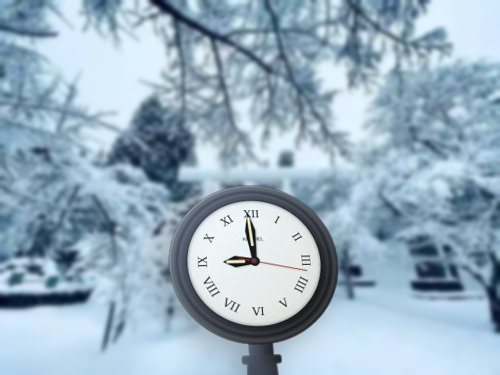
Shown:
8 h 59 min 17 s
